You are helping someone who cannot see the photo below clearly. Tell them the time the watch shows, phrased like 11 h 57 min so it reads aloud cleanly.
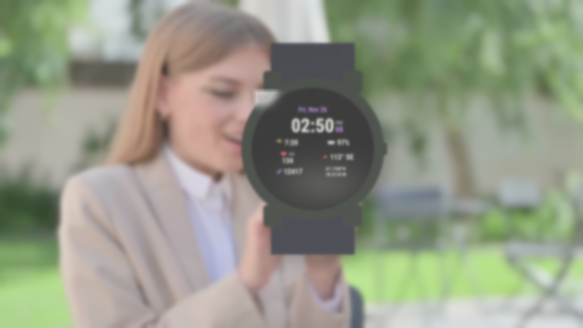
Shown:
2 h 50 min
